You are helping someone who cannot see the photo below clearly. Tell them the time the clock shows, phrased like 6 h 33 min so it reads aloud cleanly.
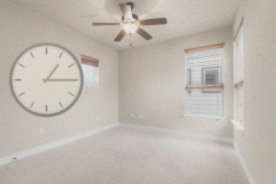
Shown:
1 h 15 min
